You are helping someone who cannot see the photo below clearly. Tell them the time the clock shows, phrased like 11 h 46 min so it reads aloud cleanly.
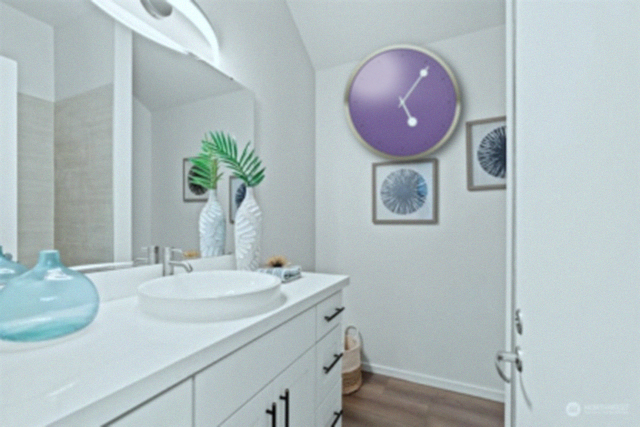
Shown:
5 h 06 min
